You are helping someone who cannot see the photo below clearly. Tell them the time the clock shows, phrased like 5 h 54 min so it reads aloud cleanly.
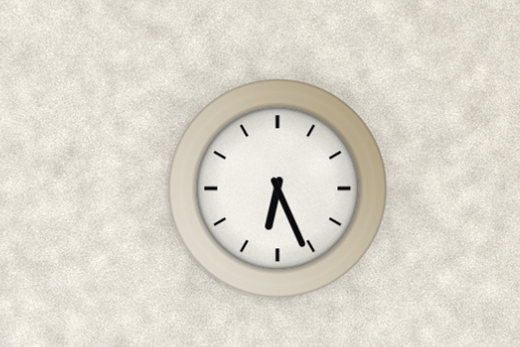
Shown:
6 h 26 min
